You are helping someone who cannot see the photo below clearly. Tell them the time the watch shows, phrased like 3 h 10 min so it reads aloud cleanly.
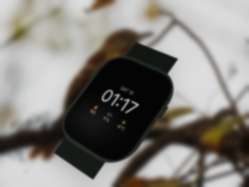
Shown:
1 h 17 min
